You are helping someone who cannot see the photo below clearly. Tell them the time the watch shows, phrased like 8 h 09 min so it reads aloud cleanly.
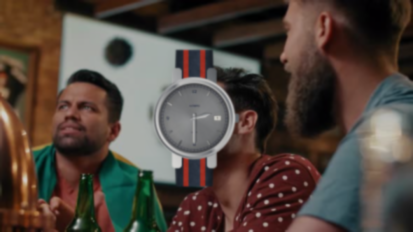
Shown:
2 h 30 min
